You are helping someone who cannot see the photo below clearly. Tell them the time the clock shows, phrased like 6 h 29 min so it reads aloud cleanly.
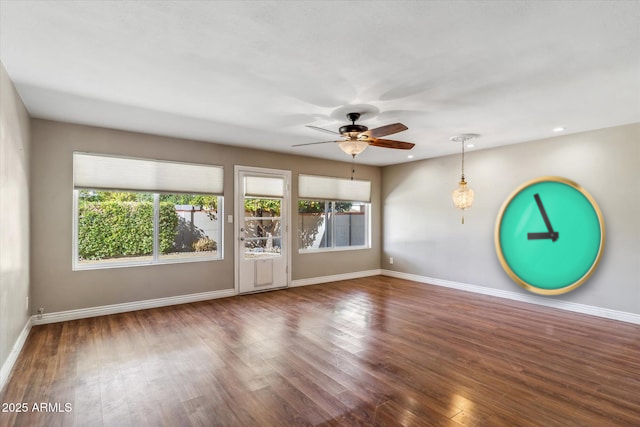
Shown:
8 h 56 min
